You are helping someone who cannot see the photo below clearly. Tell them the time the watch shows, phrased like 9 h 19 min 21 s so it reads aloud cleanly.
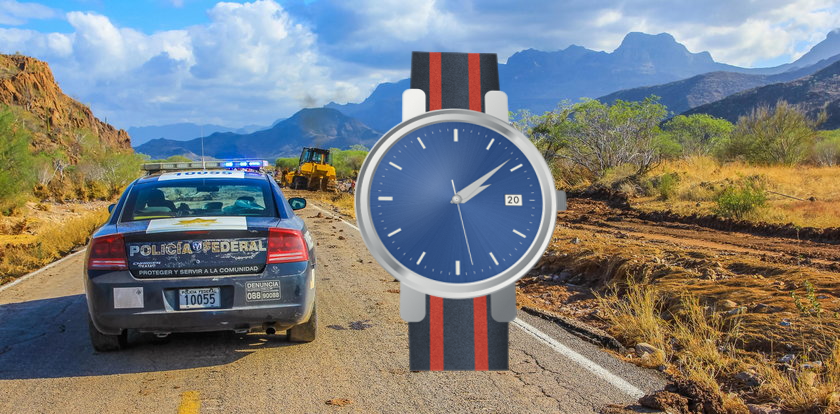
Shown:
2 h 08 min 28 s
